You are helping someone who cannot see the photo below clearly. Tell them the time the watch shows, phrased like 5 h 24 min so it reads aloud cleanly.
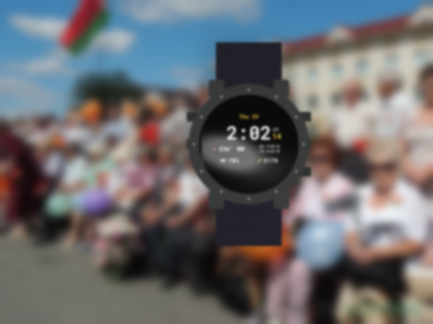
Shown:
2 h 02 min
